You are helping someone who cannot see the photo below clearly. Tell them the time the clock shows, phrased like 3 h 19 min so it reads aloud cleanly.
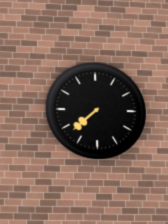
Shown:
7 h 38 min
